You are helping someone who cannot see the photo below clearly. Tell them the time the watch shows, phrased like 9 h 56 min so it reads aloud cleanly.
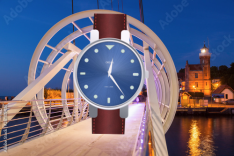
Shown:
12 h 24 min
